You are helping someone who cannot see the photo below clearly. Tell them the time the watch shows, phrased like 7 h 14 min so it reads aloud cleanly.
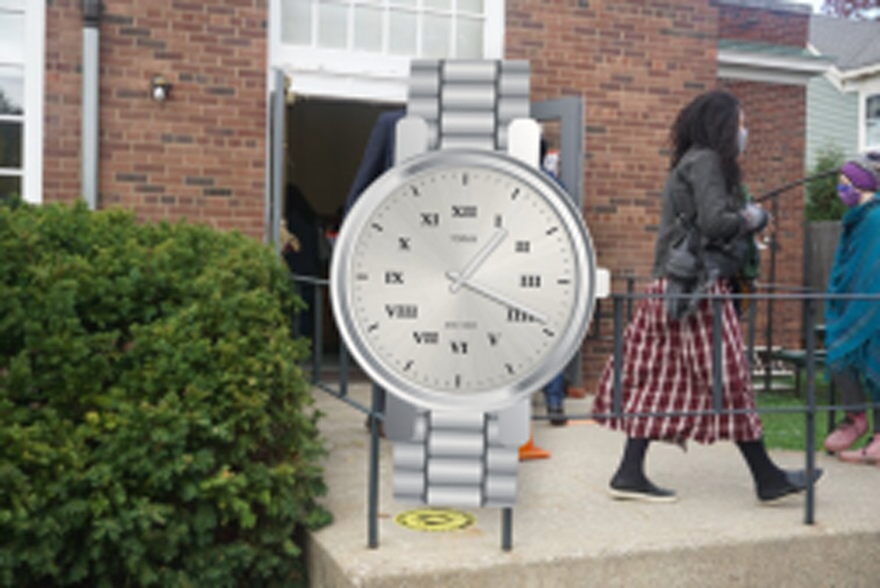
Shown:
1 h 19 min
